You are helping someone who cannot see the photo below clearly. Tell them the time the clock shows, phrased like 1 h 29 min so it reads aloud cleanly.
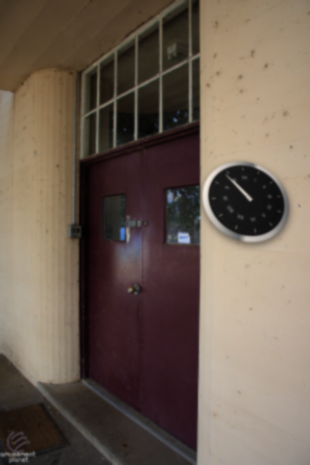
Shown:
10 h 54 min
